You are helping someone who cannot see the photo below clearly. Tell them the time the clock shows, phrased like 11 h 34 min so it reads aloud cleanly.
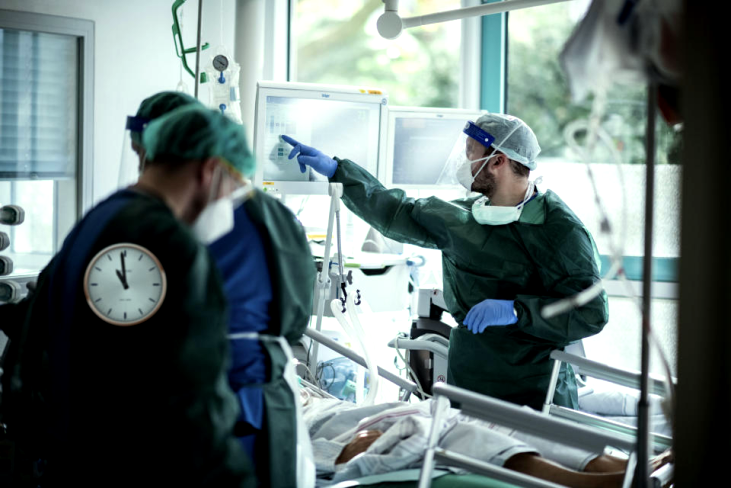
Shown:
10 h 59 min
